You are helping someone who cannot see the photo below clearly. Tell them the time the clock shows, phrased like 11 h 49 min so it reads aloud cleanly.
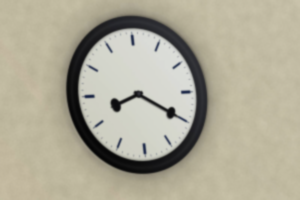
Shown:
8 h 20 min
